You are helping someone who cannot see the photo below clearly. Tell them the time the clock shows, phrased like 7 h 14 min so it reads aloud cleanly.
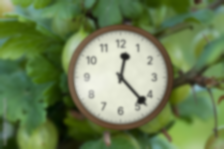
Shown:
12 h 23 min
